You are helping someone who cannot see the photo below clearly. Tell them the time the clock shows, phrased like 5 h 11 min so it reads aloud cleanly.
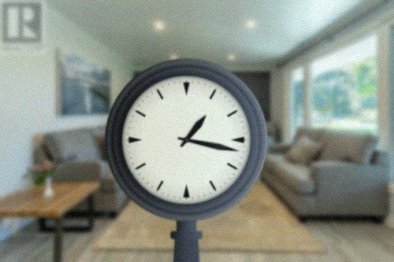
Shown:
1 h 17 min
